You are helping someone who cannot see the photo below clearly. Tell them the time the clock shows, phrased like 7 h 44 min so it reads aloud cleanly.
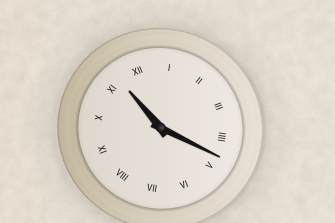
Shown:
11 h 23 min
